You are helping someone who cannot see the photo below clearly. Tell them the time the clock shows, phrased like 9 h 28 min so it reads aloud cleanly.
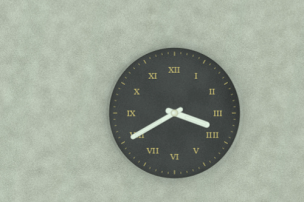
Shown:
3 h 40 min
